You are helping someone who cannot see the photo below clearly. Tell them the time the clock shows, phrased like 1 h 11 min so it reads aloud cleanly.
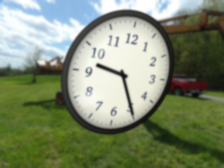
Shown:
9 h 25 min
